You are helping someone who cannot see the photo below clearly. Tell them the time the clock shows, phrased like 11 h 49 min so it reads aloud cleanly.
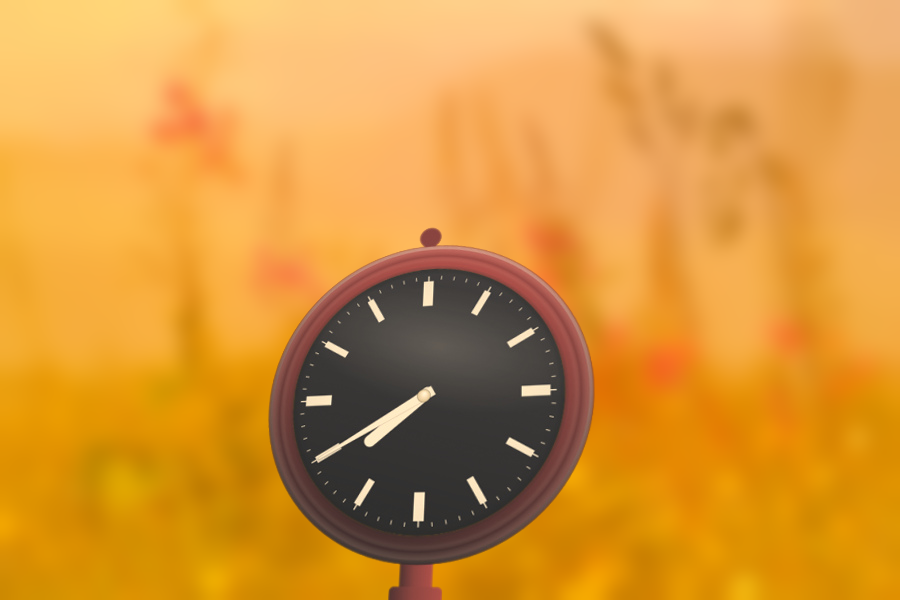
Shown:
7 h 40 min
